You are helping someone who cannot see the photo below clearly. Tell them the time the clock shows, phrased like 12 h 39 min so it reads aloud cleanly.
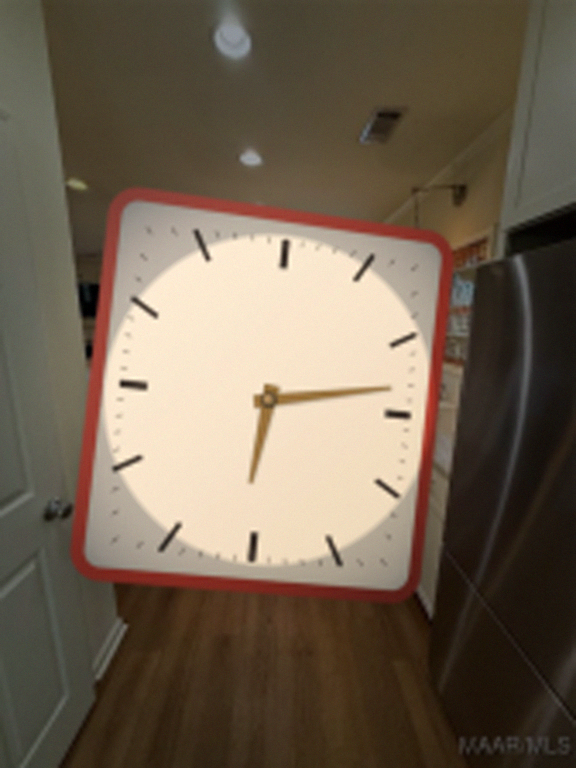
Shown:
6 h 13 min
